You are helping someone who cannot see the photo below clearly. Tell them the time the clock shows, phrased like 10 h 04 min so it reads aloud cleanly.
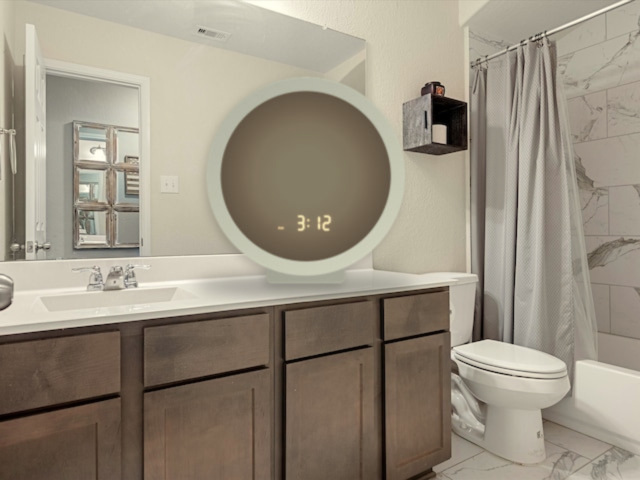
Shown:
3 h 12 min
